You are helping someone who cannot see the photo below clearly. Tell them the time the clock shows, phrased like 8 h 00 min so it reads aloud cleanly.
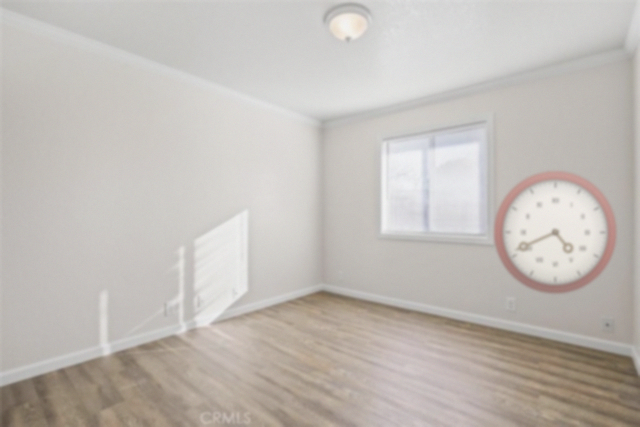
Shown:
4 h 41 min
